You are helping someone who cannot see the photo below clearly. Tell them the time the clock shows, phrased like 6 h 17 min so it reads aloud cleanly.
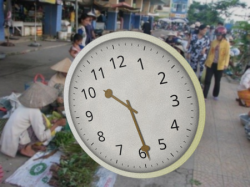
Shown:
10 h 29 min
